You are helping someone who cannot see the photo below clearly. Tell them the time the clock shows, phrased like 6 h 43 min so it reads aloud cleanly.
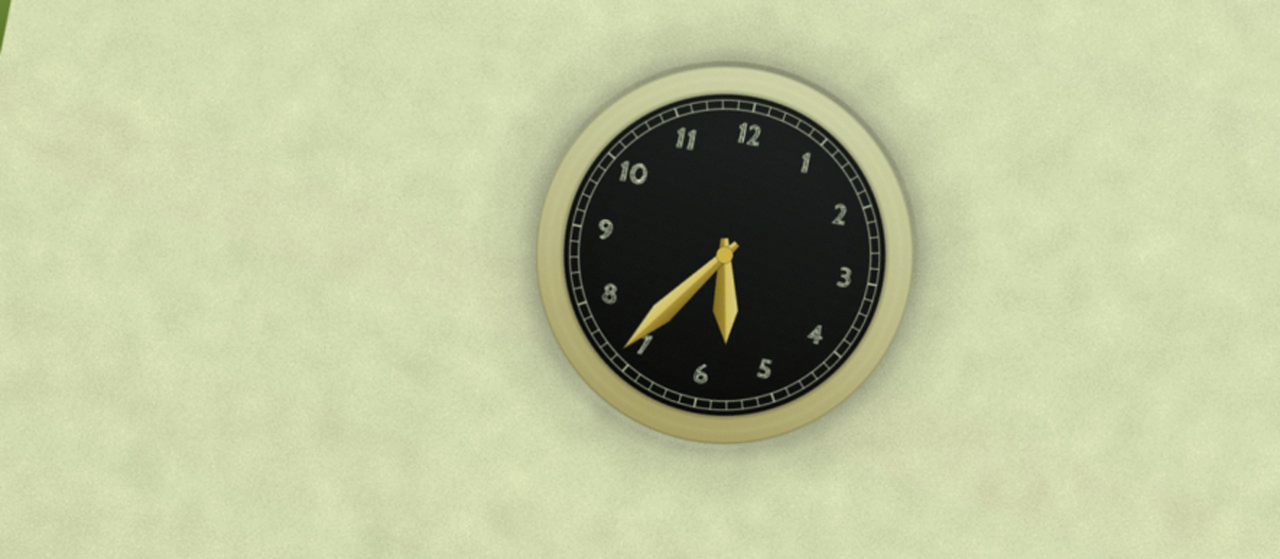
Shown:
5 h 36 min
